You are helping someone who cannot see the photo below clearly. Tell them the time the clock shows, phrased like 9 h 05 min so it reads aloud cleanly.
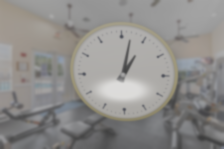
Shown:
1 h 02 min
